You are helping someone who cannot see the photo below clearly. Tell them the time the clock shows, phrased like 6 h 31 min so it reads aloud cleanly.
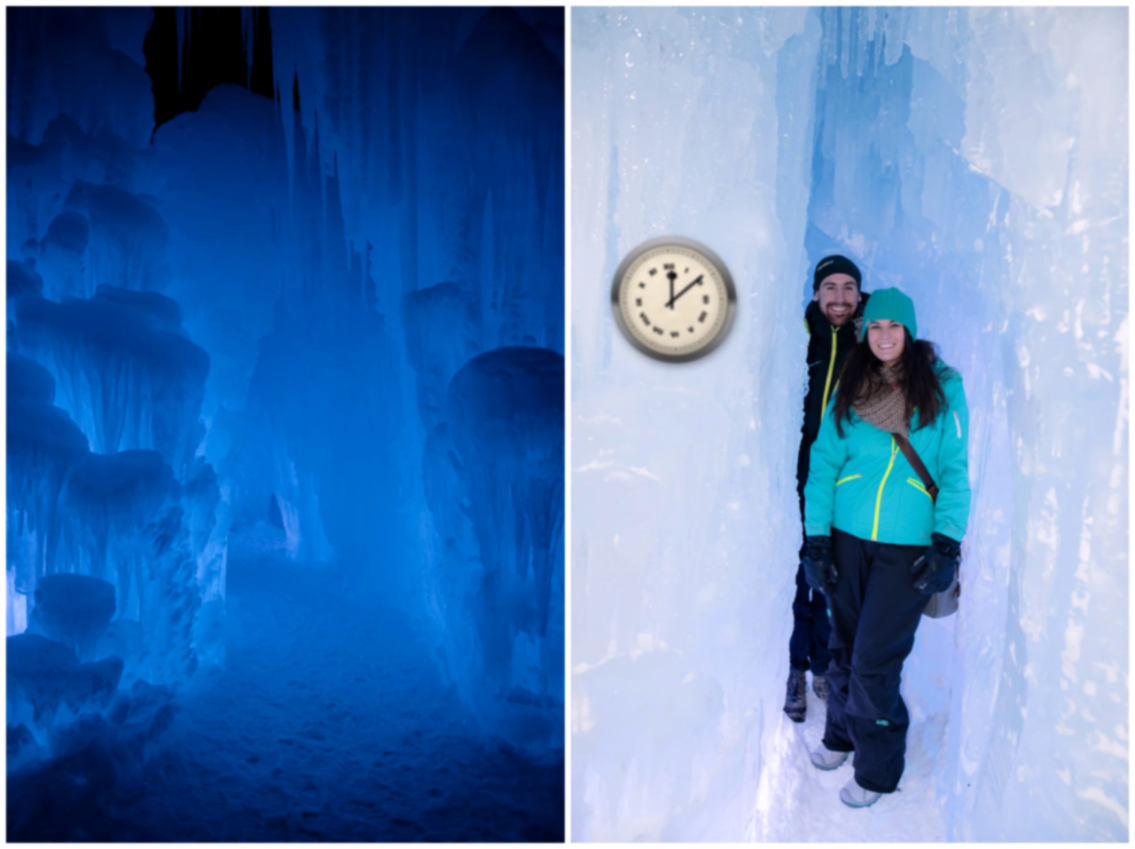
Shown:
12 h 09 min
